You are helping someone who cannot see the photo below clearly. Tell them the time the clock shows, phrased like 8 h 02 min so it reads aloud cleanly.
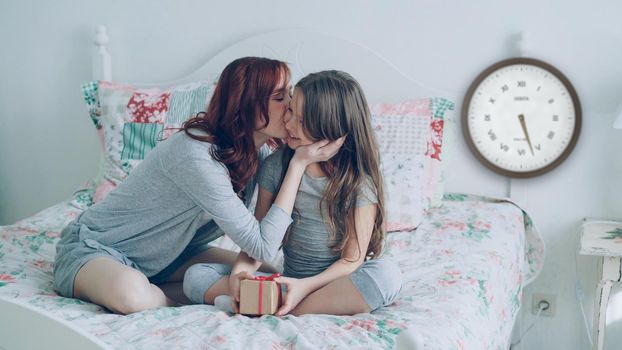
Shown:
5 h 27 min
